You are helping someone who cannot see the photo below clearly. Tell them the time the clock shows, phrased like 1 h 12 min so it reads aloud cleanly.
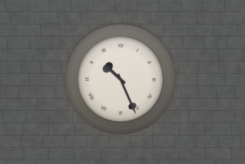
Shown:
10 h 26 min
